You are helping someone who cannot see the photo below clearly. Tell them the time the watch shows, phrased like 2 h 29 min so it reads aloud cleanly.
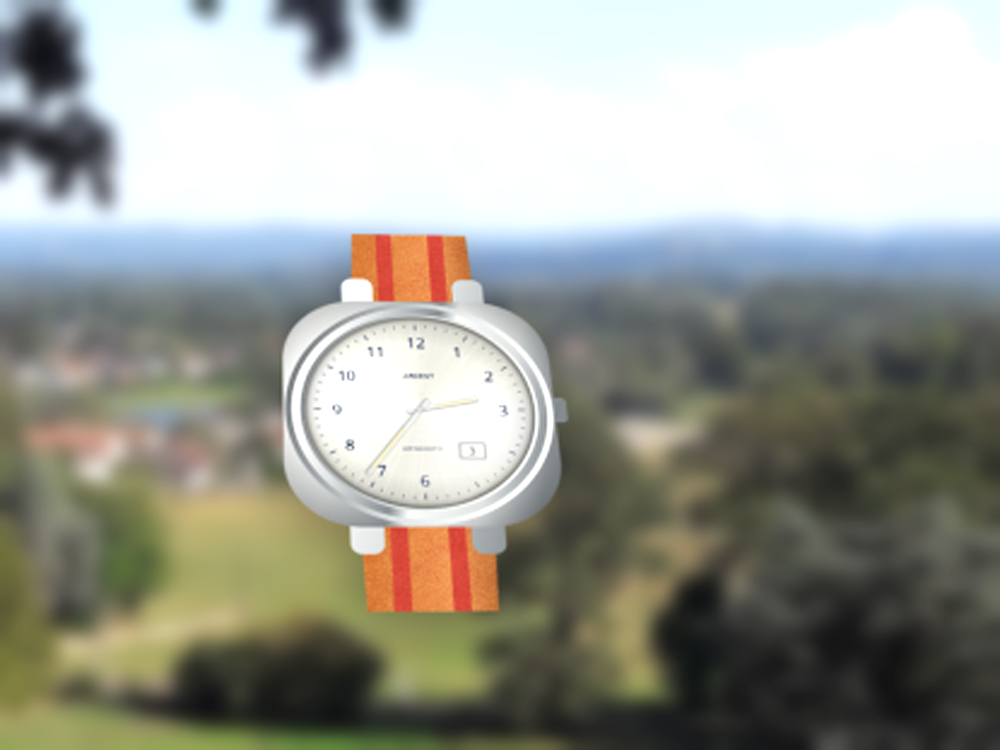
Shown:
2 h 36 min
